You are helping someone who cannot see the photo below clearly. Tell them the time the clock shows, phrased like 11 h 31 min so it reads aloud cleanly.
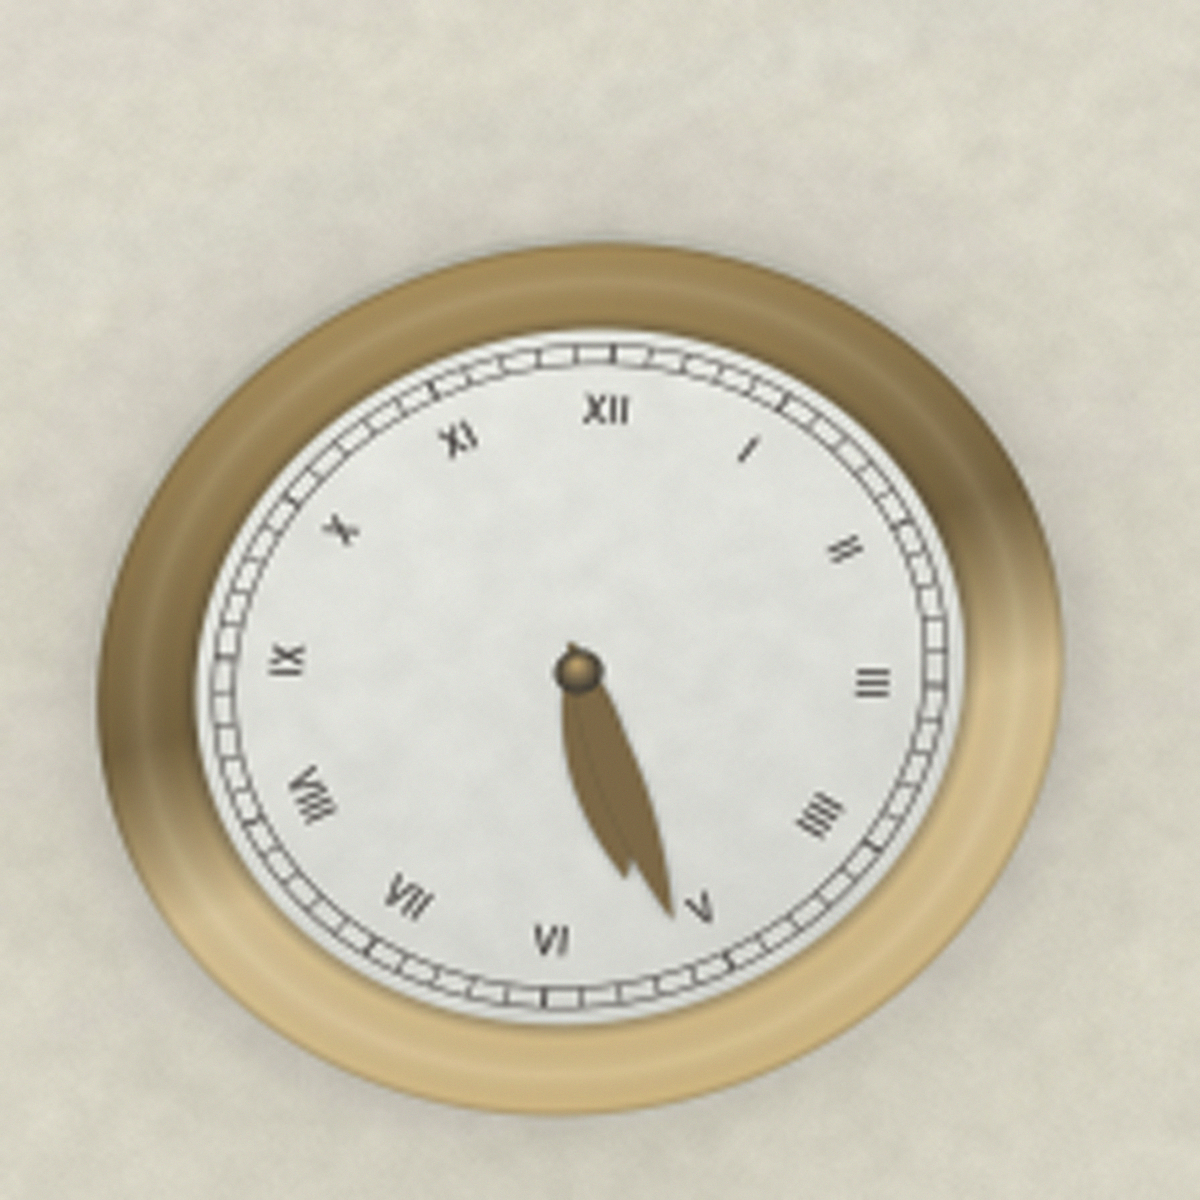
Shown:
5 h 26 min
